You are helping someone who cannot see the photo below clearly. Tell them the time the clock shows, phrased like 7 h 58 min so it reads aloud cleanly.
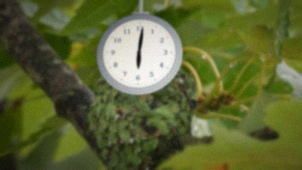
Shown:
6 h 01 min
